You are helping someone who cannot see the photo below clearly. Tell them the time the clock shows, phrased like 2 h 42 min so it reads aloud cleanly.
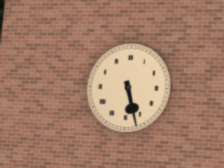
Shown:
5 h 27 min
